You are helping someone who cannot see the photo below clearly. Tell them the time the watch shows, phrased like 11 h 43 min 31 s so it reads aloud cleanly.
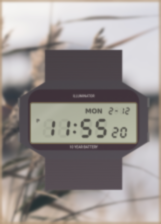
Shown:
11 h 55 min 20 s
